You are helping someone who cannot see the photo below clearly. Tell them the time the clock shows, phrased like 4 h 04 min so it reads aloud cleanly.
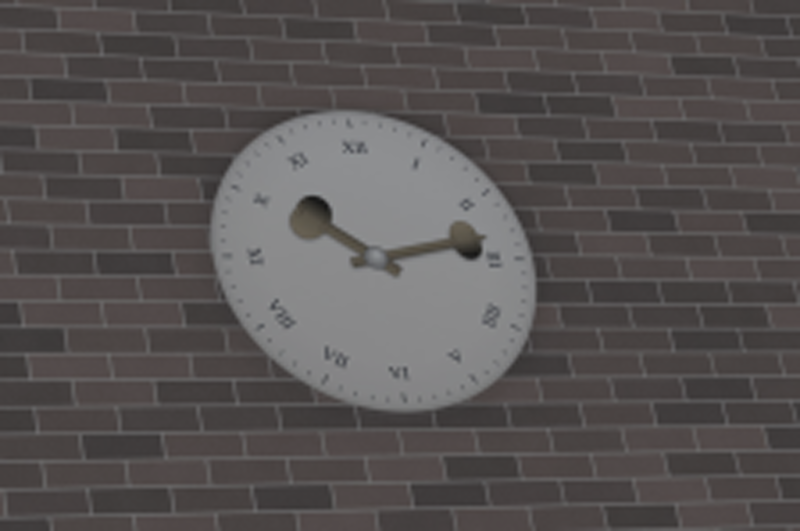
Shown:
10 h 13 min
